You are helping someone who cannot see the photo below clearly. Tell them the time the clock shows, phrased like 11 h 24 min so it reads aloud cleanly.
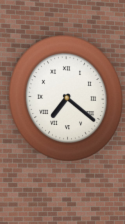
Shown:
7 h 21 min
